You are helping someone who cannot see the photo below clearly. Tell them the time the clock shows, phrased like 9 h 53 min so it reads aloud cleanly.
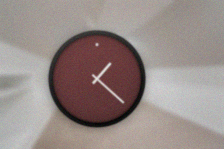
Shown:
1 h 22 min
